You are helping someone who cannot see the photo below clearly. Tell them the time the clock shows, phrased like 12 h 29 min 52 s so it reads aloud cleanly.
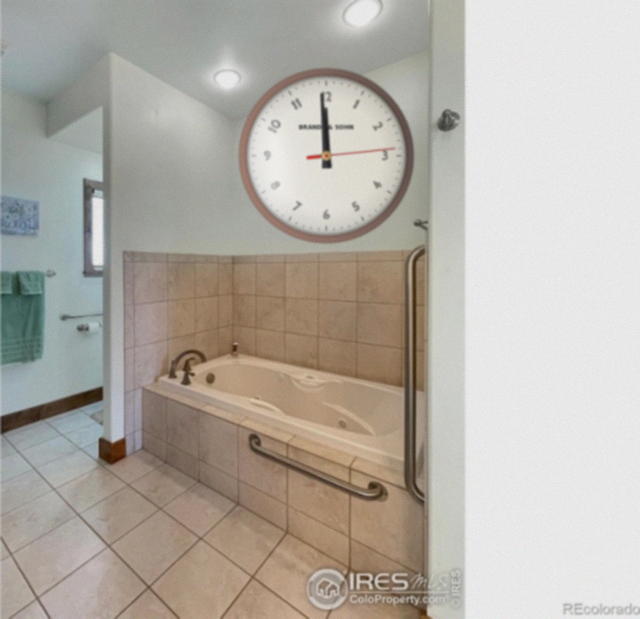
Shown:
11 h 59 min 14 s
